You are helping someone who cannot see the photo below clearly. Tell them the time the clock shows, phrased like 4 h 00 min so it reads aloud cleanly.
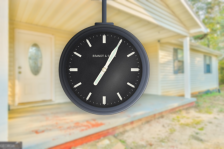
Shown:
7 h 05 min
